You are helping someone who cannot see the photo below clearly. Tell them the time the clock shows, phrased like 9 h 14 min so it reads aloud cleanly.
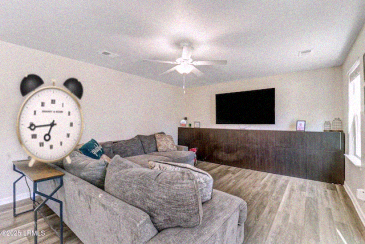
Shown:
6 h 44 min
